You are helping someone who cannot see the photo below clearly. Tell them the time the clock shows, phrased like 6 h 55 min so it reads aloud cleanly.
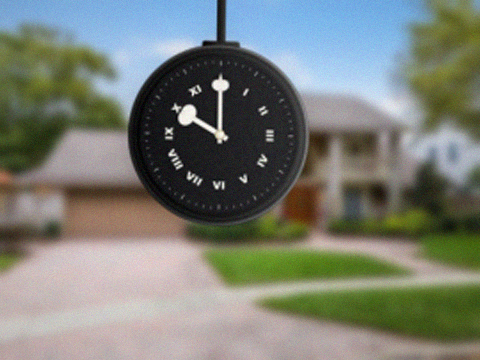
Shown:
10 h 00 min
